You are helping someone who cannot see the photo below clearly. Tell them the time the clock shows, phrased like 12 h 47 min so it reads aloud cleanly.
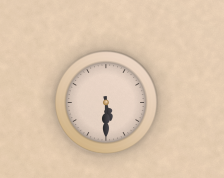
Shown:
5 h 30 min
